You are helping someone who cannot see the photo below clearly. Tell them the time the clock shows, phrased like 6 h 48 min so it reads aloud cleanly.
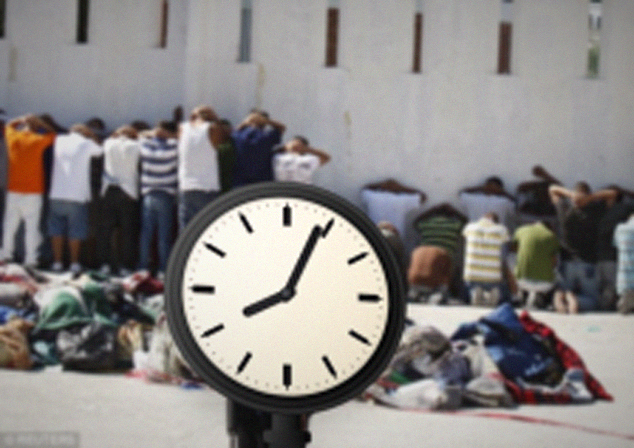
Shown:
8 h 04 min
